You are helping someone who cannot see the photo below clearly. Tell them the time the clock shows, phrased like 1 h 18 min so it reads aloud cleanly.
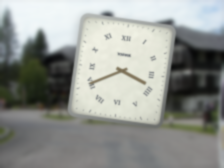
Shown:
3 h 40 min
